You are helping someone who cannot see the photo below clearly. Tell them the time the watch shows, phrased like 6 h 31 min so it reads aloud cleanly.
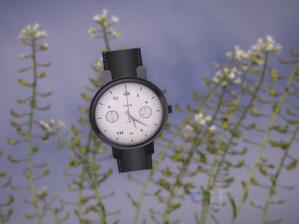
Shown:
5 h 22 min
